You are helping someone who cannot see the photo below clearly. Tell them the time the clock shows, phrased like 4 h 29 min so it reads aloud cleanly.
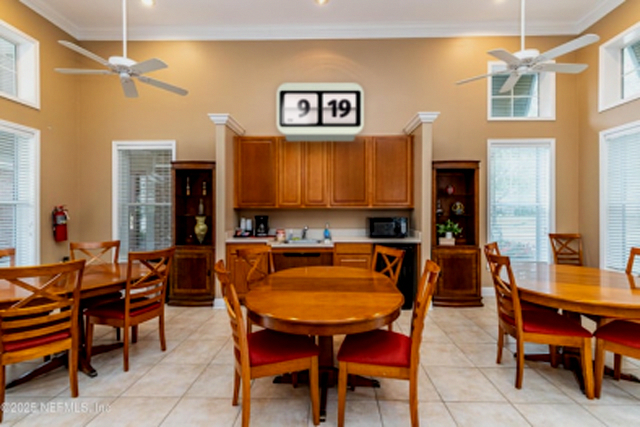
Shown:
9 h 19 min
